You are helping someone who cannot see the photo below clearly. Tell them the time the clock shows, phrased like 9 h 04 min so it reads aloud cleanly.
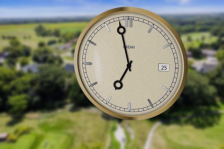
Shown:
6 h 58 min
